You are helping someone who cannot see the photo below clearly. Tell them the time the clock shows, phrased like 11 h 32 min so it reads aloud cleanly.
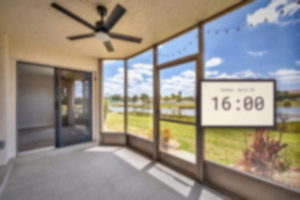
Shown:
16 h 00 min
